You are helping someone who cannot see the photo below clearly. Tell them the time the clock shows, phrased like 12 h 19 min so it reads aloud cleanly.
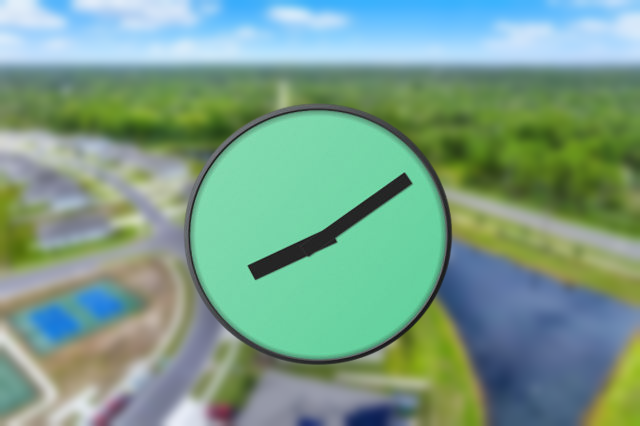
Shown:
8 h 09 min
